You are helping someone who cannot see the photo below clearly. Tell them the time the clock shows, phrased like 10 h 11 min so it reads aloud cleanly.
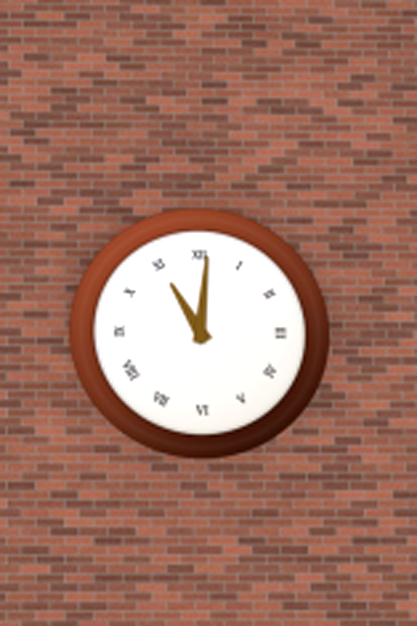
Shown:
11 h 01 min
